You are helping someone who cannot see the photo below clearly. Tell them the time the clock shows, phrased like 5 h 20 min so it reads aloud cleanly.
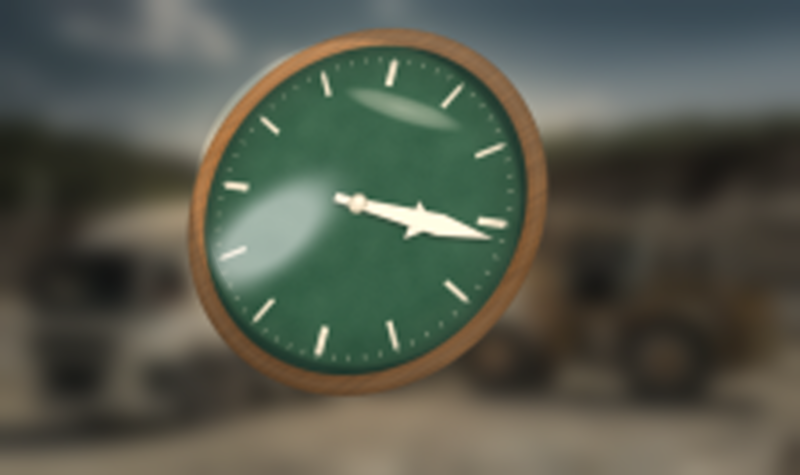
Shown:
3 h 16 min
